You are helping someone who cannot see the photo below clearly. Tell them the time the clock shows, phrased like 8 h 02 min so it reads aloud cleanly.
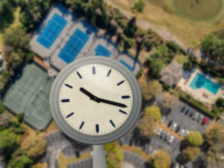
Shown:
10 h 18 min
